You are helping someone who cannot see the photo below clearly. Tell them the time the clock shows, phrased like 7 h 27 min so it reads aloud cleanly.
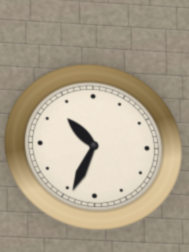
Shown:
10 h 34 min
